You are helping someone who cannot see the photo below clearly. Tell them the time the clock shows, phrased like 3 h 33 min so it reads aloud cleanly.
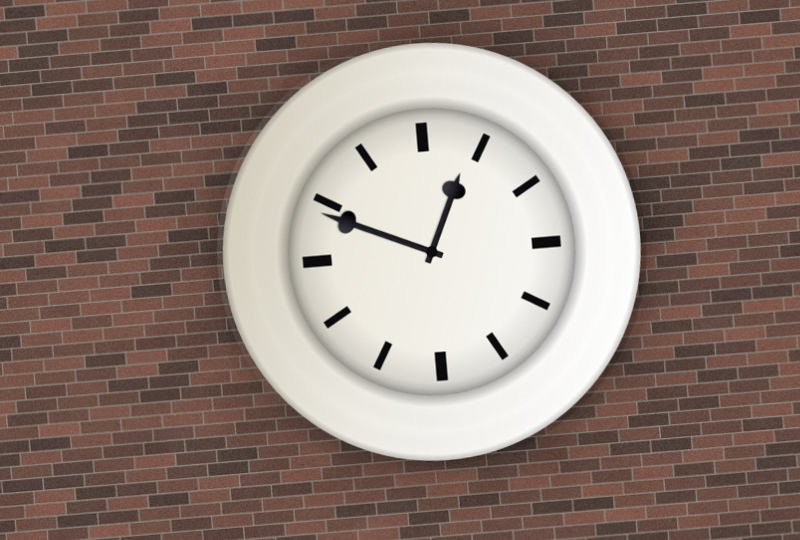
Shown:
12 h 49 min
